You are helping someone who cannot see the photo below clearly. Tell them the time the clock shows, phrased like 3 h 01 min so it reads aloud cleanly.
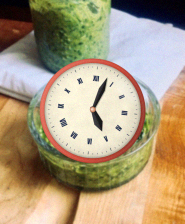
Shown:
5 h 03 min
